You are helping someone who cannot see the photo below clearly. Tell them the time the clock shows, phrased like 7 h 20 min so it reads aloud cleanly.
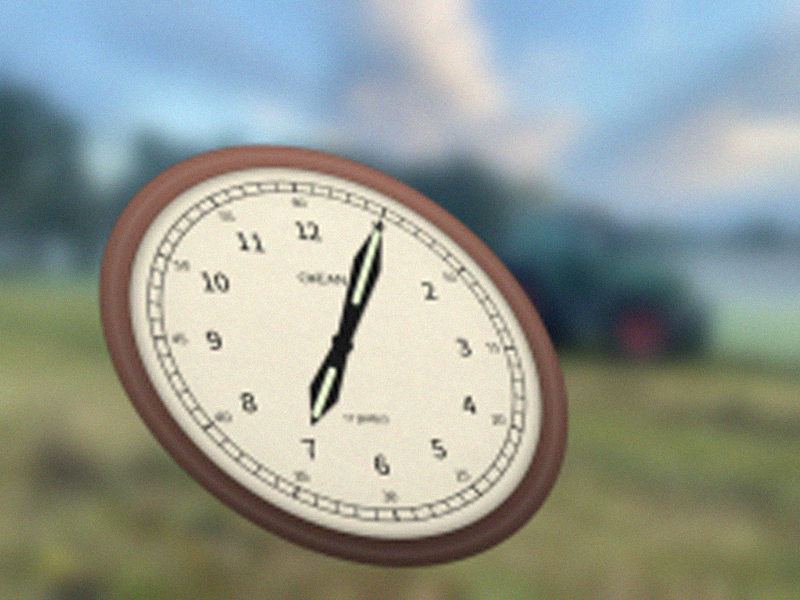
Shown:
7 h 05 min
